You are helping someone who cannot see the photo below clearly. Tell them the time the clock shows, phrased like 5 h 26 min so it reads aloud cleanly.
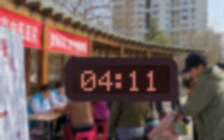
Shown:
4 h 11 min
